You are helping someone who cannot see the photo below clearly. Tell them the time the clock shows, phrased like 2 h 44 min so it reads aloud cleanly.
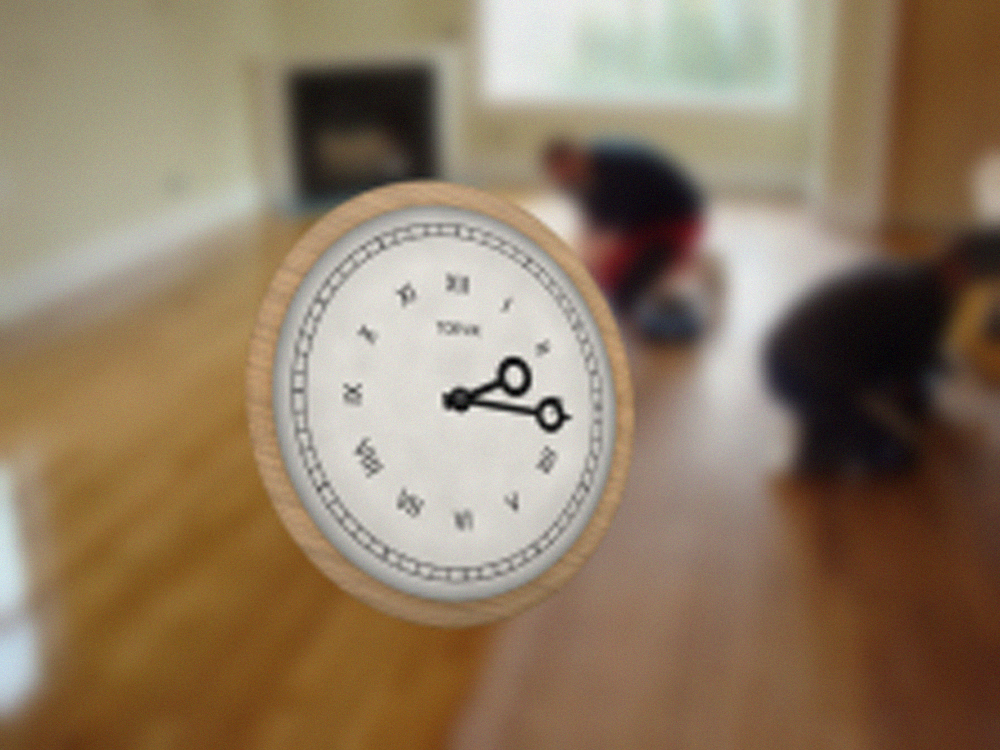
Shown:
2 h 16 min
